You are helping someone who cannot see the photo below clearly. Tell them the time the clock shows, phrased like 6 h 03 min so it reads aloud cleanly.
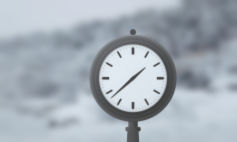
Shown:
1 h 38 min
